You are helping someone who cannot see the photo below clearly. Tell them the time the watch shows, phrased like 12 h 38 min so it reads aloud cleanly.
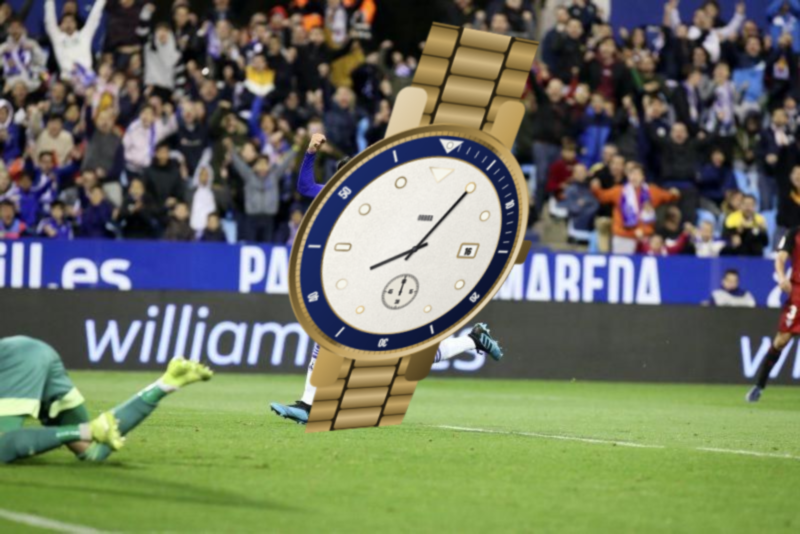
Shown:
8 h 05 min
